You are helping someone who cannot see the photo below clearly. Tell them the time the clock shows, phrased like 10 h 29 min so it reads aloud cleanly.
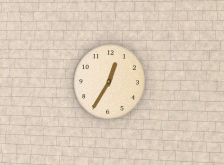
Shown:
12 h 35 min
